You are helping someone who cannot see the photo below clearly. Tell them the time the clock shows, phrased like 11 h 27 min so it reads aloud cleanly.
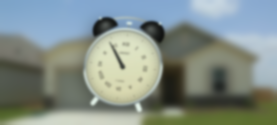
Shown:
10 h 54 min
